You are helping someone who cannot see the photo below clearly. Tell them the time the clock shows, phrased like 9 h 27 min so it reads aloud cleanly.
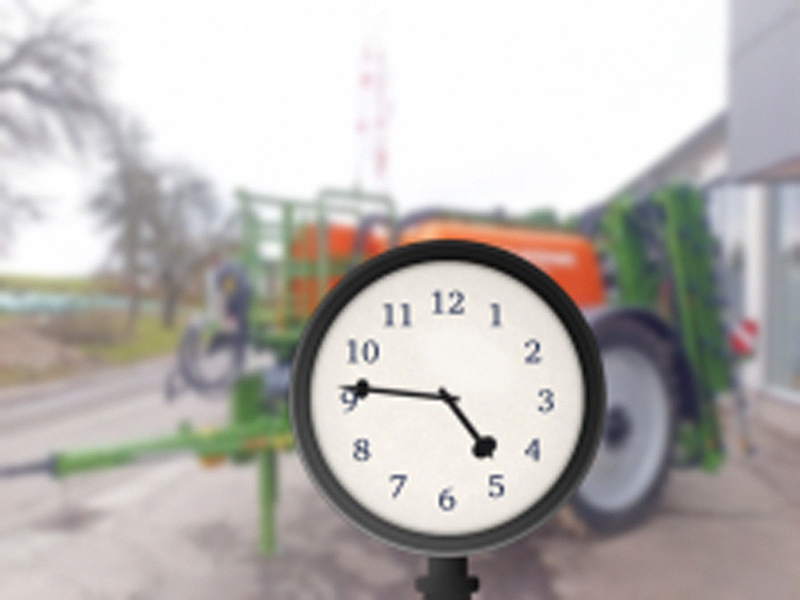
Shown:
4 h 46 min
